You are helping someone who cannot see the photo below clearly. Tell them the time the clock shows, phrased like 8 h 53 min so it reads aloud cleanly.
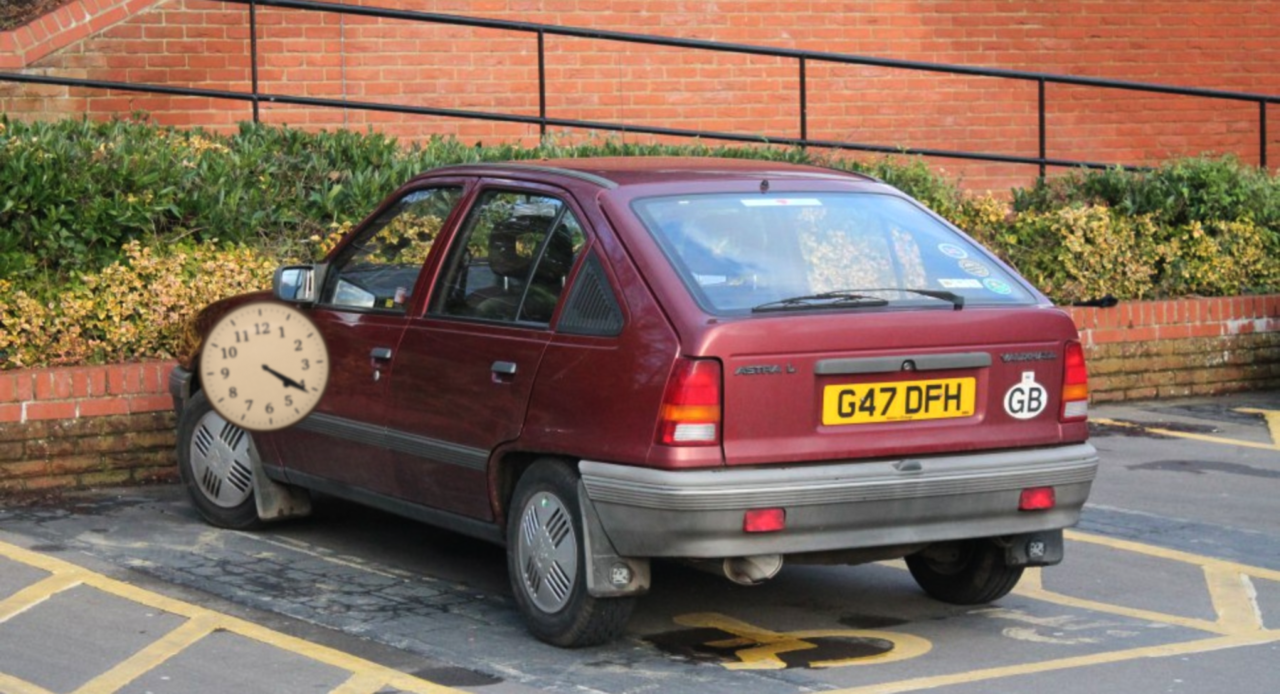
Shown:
4 h 21 min
